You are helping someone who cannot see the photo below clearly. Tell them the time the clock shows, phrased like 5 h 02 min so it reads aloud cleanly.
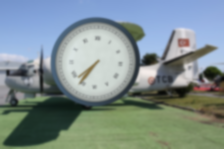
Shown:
7 h 36 min
